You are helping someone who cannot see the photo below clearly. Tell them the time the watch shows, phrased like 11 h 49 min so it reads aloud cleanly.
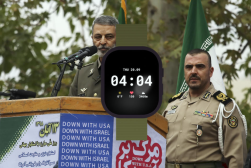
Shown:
4 h 04 min
